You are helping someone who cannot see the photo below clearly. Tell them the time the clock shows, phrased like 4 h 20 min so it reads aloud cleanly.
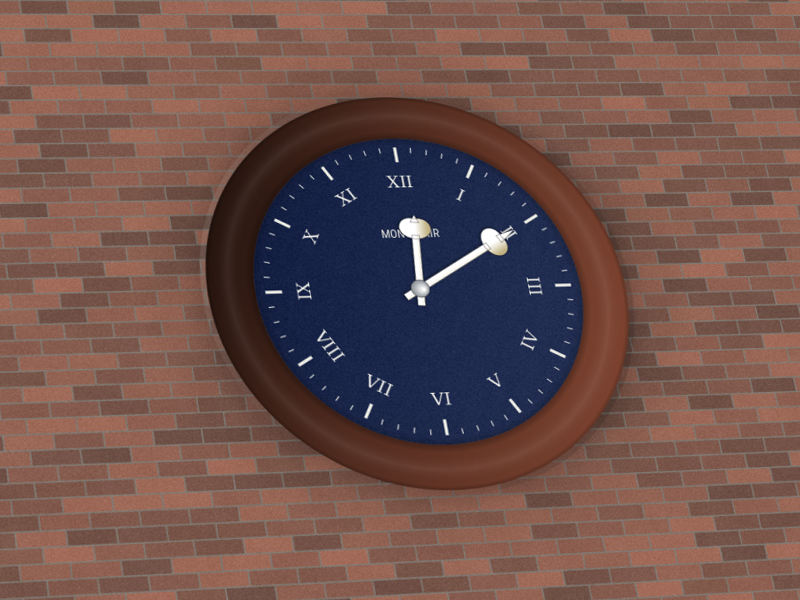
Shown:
12 h 10 min
